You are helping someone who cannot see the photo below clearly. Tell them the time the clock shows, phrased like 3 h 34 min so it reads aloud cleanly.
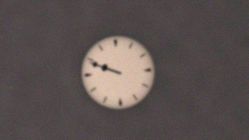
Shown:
9 h 49 min
